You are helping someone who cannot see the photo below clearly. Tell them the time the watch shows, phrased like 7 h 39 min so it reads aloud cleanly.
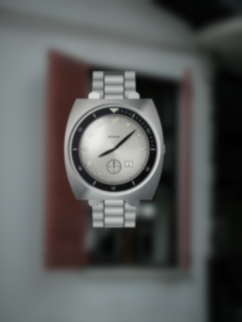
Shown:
8 h 08 min
